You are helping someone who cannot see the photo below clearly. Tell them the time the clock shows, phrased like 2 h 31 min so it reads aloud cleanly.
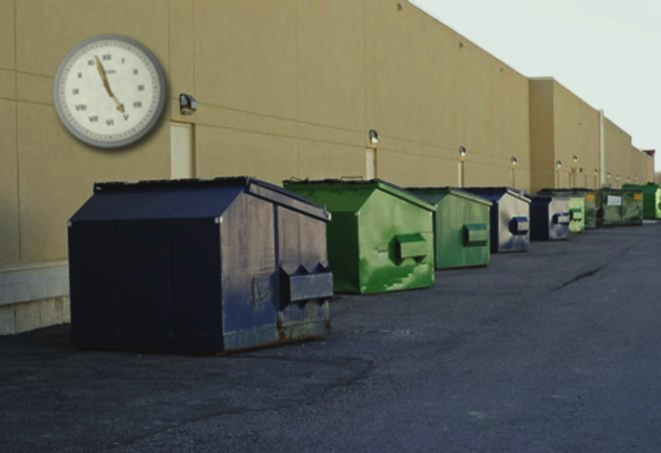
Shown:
4 h 57 min
